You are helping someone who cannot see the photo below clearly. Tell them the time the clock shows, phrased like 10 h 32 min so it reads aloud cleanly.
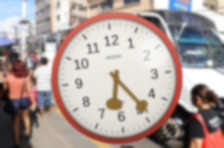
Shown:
6 h 24 min
